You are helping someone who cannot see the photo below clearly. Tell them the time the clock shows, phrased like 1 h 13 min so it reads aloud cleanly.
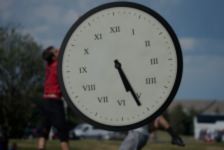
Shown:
5 h 26 min
